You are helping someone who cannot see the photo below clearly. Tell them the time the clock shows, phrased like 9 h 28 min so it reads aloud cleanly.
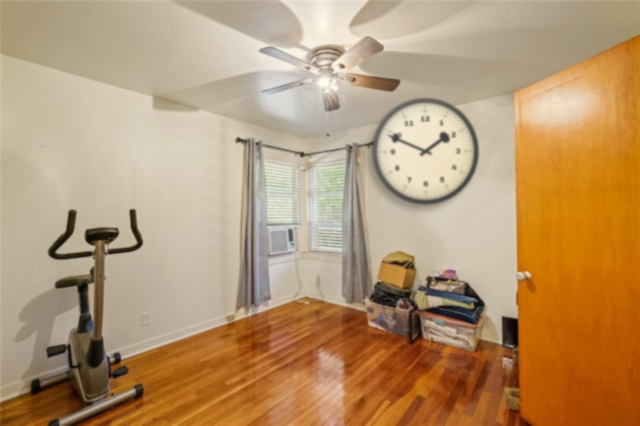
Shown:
1 h 49 min
